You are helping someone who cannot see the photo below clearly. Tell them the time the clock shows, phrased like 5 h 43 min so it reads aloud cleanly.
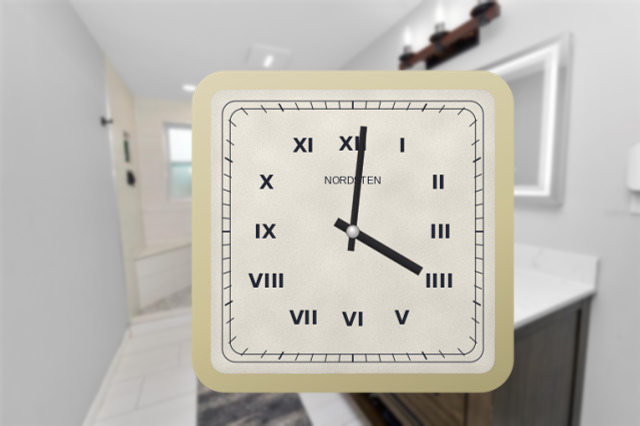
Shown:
4 h 01 min
